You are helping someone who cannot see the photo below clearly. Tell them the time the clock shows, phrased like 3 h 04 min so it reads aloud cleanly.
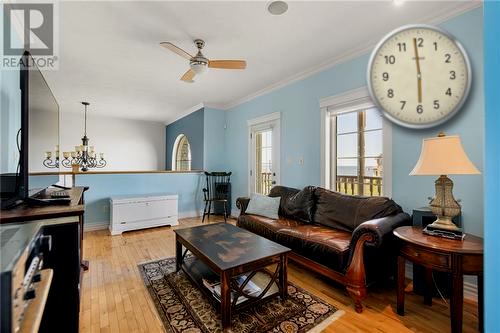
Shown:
5 h 59 min
